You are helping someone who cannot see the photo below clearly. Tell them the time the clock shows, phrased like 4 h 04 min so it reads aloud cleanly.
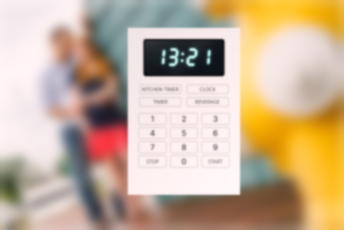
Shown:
13 h 21 min
